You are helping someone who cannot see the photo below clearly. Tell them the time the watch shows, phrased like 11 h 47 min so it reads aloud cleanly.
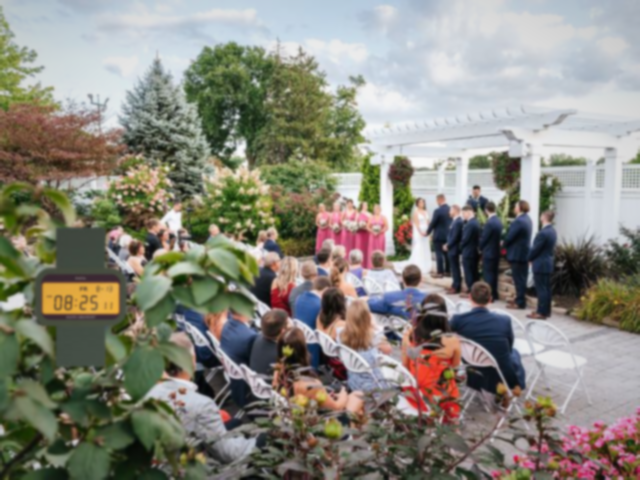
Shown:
8 h 25 min
